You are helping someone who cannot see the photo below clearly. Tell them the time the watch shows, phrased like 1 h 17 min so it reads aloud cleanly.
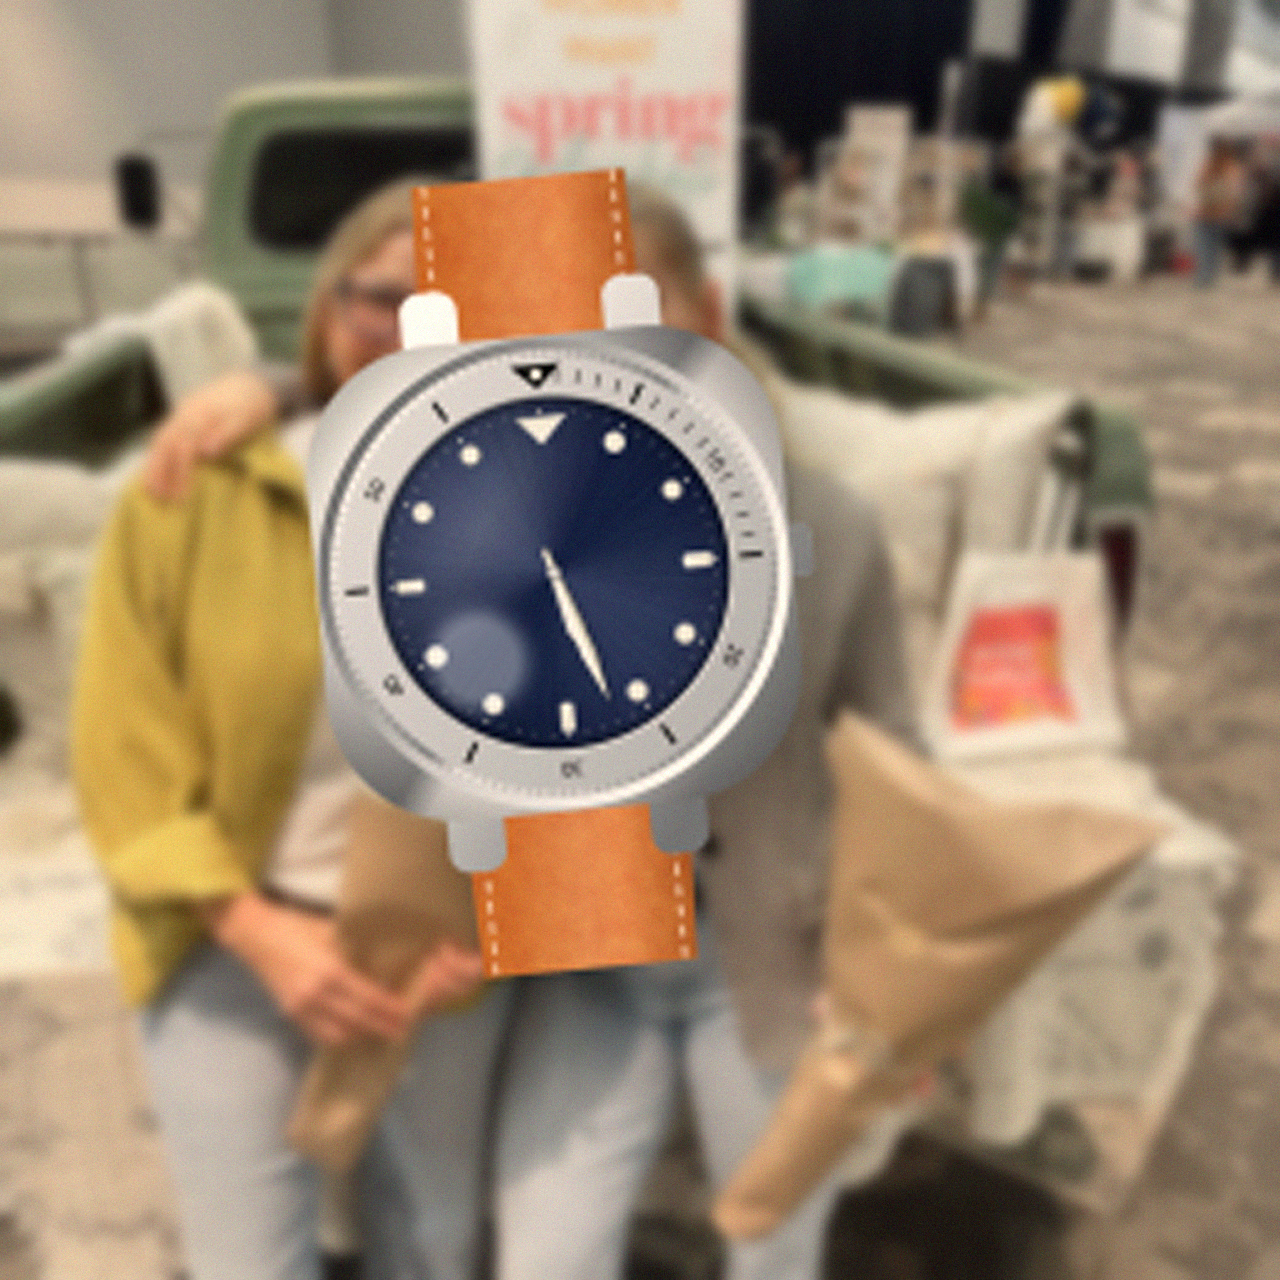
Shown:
5 h 27 min
